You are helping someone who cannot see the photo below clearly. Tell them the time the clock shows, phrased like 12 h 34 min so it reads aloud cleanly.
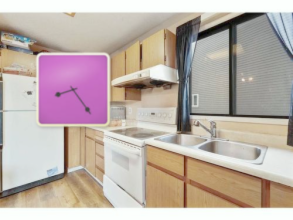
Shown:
8 h 24 min
